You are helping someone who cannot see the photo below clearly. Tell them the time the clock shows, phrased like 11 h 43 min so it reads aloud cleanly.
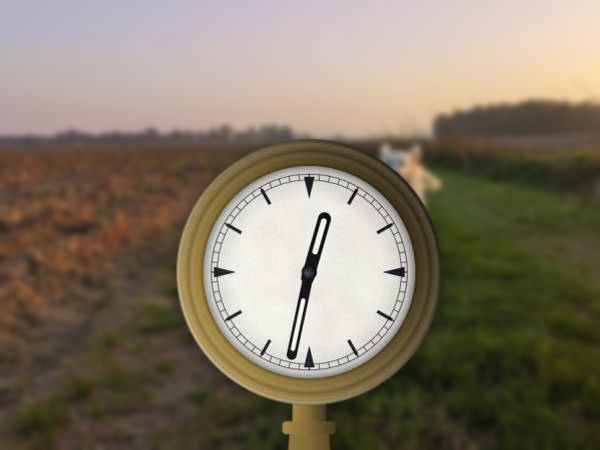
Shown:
12 h 32 min
